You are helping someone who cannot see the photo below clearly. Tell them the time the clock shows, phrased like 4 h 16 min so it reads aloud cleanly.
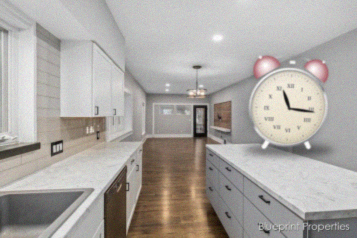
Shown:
11 h 16 min
